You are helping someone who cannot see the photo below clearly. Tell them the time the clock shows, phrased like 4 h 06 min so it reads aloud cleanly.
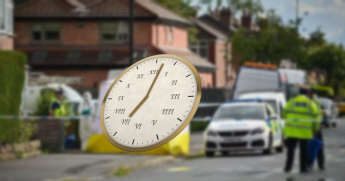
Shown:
7 h 02 min
